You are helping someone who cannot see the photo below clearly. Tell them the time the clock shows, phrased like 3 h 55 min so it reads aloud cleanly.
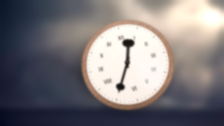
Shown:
12 h 35 min
